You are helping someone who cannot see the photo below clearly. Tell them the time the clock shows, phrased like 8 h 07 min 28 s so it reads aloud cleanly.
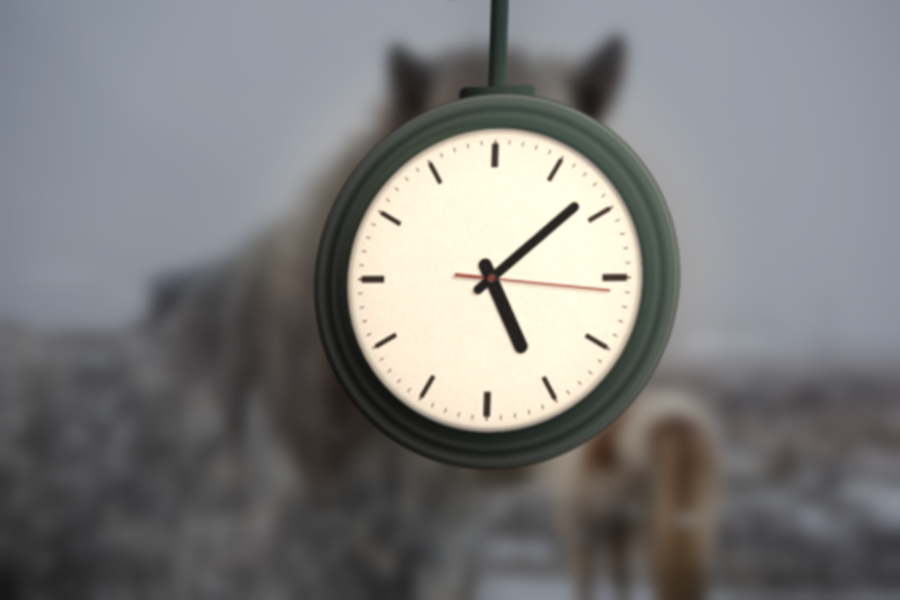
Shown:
5 h 08 min 16 s
